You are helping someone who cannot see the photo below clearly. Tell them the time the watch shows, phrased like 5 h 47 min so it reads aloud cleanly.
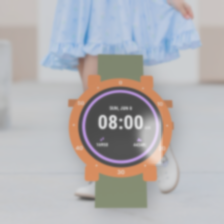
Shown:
8 h 00 min
